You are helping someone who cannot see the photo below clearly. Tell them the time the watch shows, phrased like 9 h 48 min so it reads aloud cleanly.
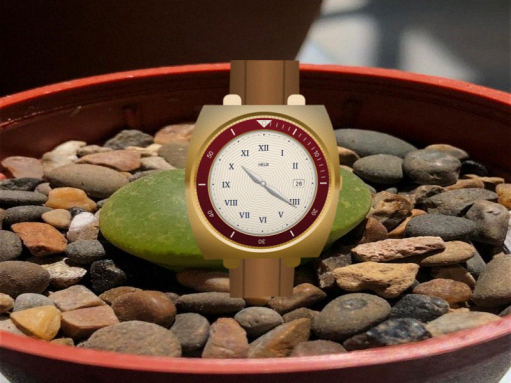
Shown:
10 h 21 min
